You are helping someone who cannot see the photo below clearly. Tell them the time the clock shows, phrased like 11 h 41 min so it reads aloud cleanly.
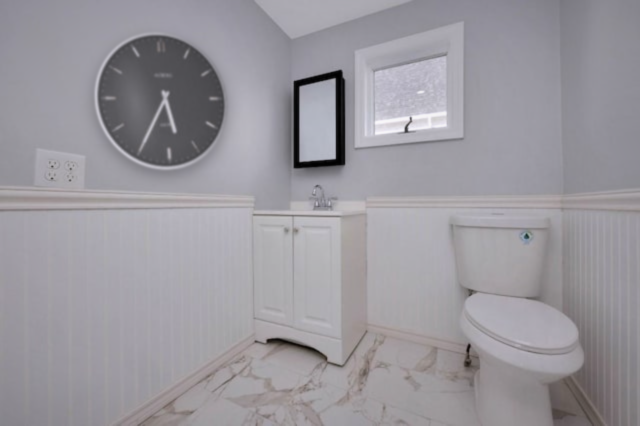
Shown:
5 h 35 min
